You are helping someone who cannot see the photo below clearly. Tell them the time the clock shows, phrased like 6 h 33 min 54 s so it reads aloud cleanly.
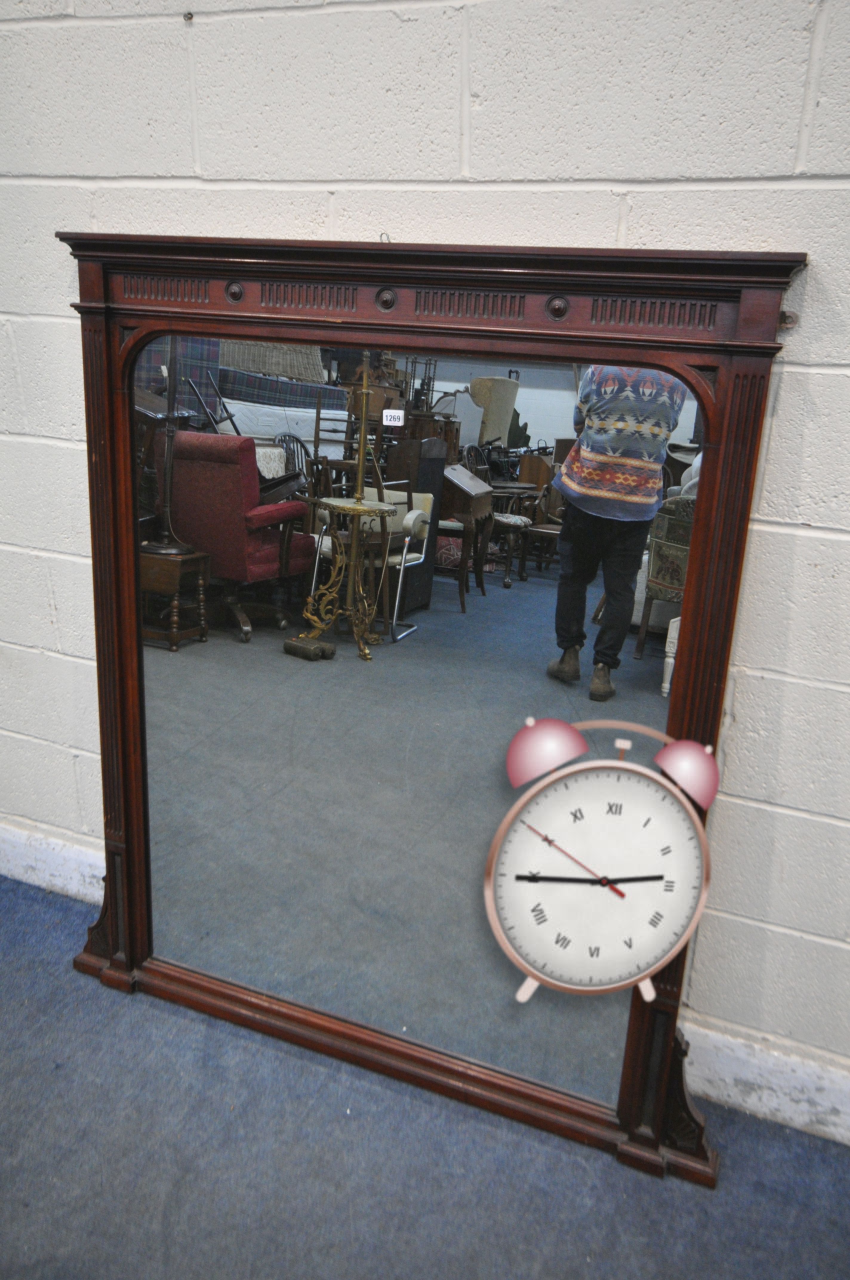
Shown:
2 h 44 min 50 s
